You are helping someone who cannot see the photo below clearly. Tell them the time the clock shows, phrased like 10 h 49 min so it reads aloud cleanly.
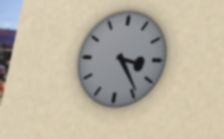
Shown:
3 h 24 min
